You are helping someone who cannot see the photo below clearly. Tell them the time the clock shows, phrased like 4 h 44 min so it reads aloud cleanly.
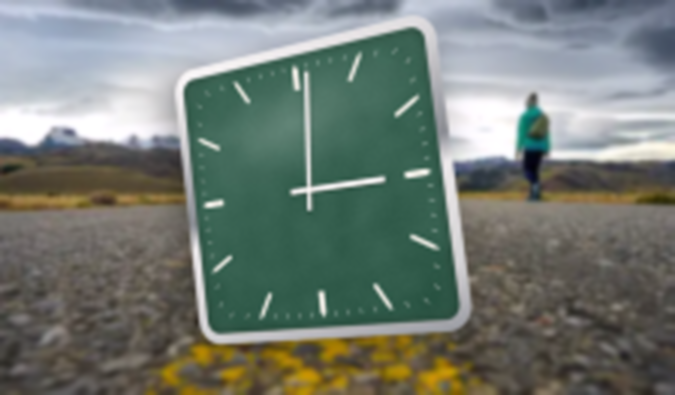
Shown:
3 h 01 min
